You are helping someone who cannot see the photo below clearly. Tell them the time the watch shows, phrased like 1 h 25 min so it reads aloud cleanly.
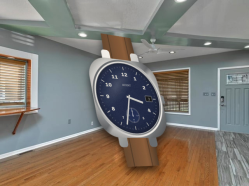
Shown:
3 h 33 min
